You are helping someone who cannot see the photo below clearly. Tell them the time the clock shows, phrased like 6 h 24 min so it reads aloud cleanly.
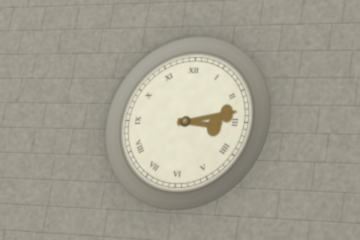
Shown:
3 h 13 min
